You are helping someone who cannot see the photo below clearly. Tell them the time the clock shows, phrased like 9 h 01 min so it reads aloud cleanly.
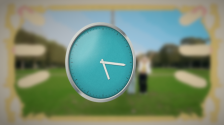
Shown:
5 h 16 min
